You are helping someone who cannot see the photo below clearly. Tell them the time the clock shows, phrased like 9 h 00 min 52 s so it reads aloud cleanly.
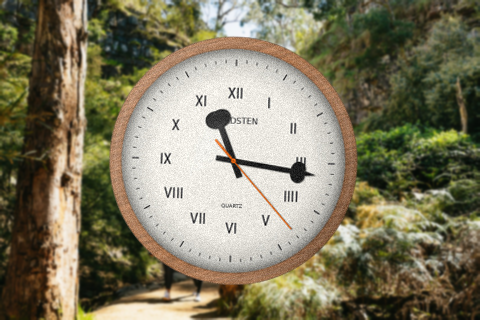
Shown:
11 h 16 min 23 s
